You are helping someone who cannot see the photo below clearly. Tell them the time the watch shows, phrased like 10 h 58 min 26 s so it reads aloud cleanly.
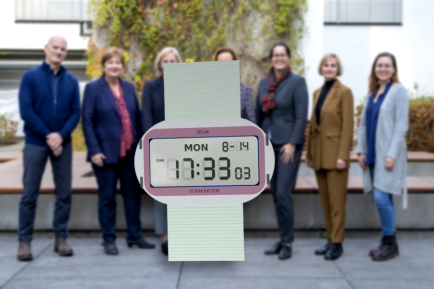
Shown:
17 h 33 min 03 s
